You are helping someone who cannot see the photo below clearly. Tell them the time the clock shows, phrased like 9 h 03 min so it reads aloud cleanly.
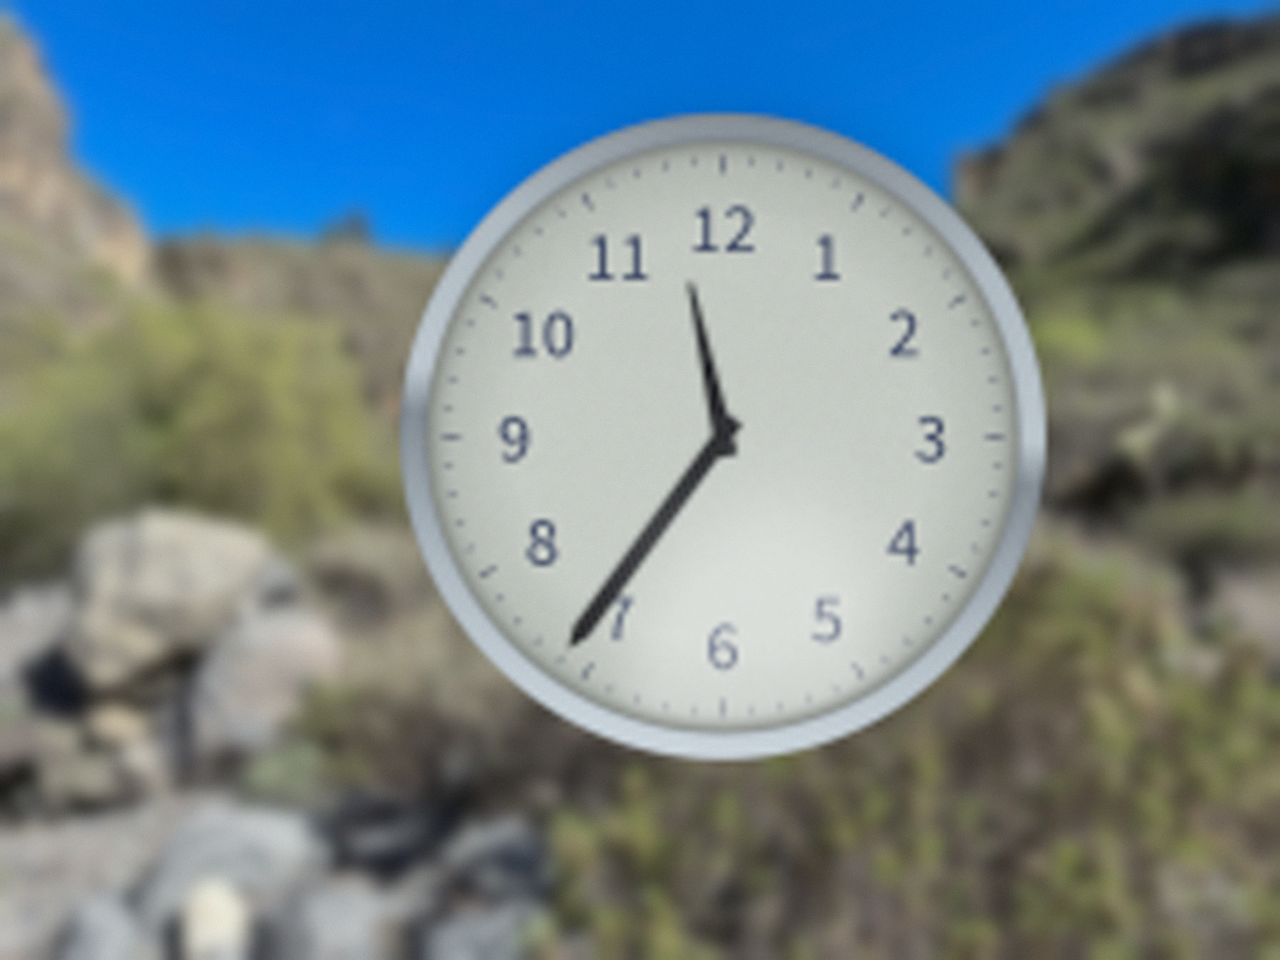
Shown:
11 h 36 min
